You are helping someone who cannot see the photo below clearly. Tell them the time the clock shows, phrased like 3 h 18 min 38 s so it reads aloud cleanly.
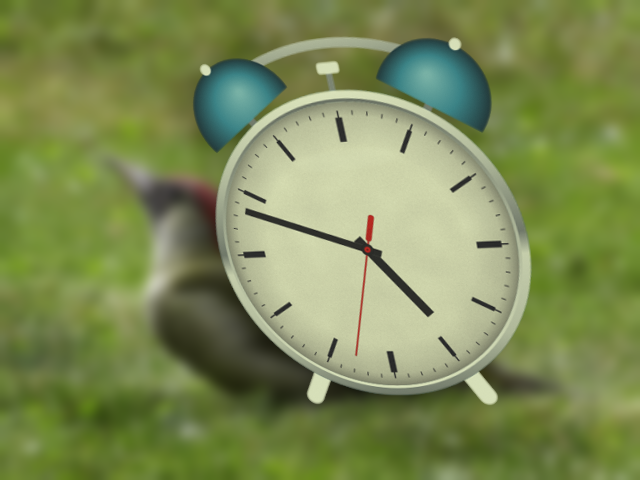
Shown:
4 h 48 min 33 s
